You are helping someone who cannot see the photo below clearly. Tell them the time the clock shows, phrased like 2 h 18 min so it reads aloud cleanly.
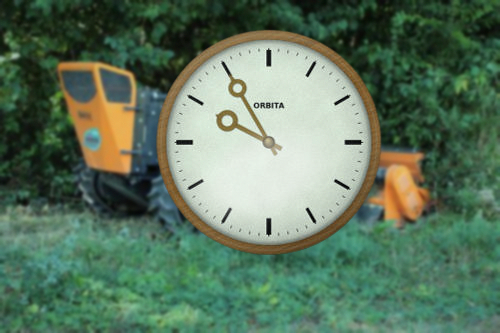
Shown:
9 h 55 min
